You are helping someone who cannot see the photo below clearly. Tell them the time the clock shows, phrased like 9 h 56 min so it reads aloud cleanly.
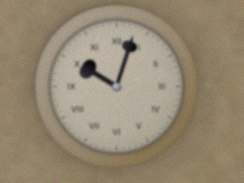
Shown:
10 h 03 min
